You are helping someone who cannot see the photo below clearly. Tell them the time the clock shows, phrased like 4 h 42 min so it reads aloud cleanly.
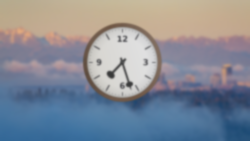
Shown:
7 h 27 min
